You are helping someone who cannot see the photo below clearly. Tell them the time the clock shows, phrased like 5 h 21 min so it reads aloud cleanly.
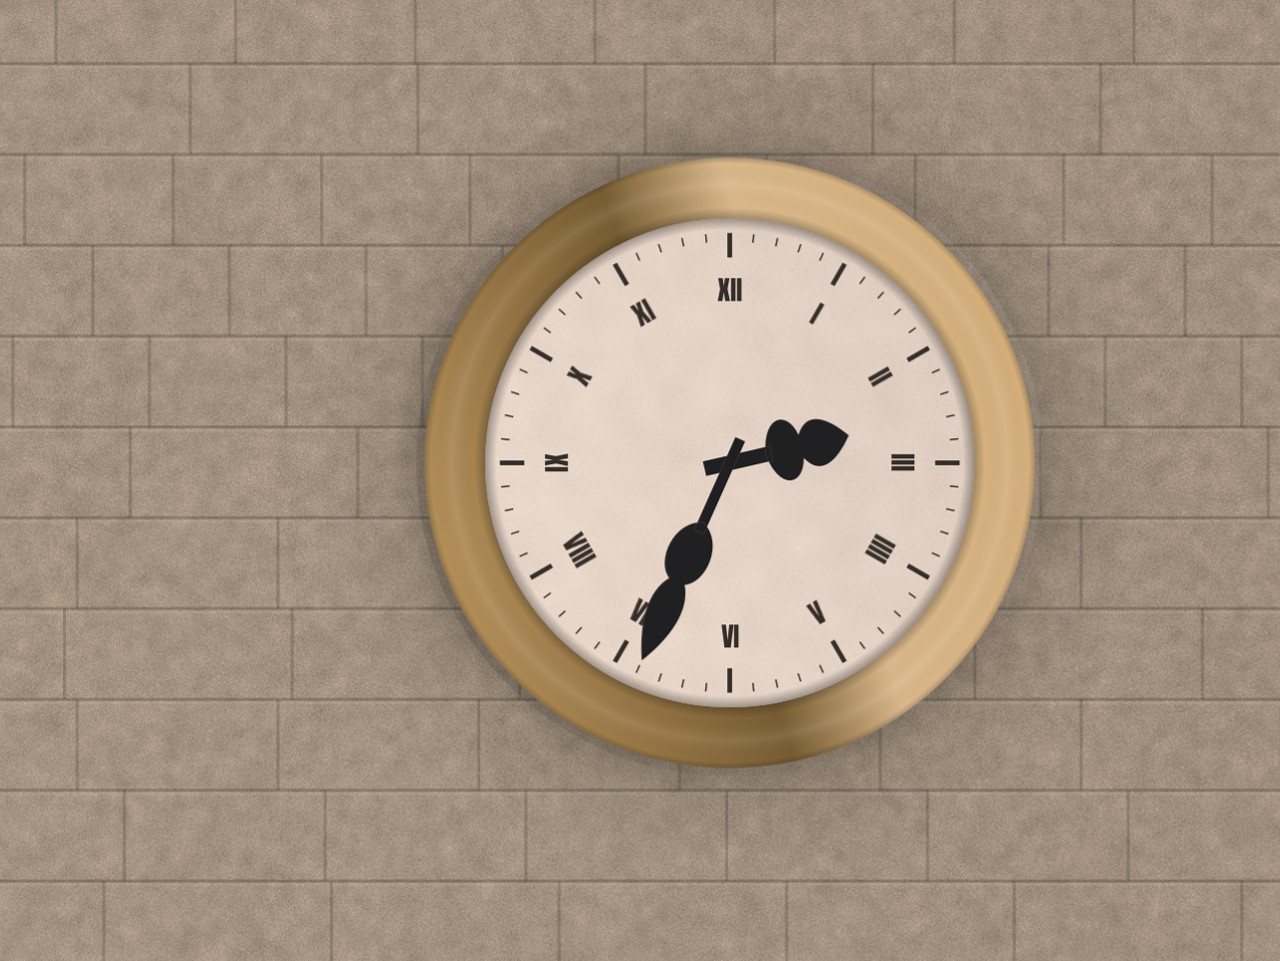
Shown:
2 h 34 min
